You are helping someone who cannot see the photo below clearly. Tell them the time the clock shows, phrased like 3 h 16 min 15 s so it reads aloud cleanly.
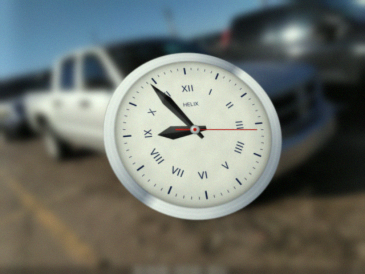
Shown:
8 h 54 min 16 s
